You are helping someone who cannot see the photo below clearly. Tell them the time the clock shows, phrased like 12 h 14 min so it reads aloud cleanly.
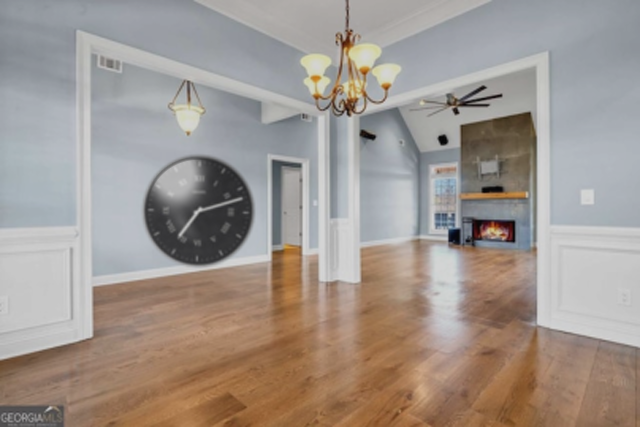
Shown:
7 h 12 min
